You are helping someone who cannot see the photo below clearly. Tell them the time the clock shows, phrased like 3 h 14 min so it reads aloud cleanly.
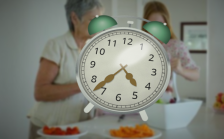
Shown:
4 h 37 min
